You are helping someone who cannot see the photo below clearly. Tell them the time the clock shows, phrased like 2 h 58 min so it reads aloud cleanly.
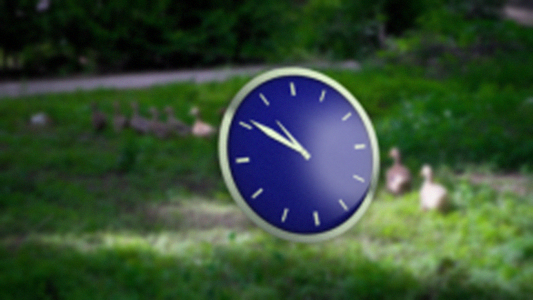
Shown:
10 h 51 min
